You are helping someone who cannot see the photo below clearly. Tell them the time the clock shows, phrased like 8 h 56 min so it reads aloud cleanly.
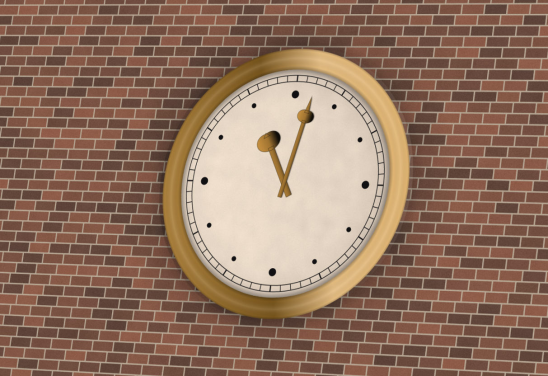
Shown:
11 h 02 min
